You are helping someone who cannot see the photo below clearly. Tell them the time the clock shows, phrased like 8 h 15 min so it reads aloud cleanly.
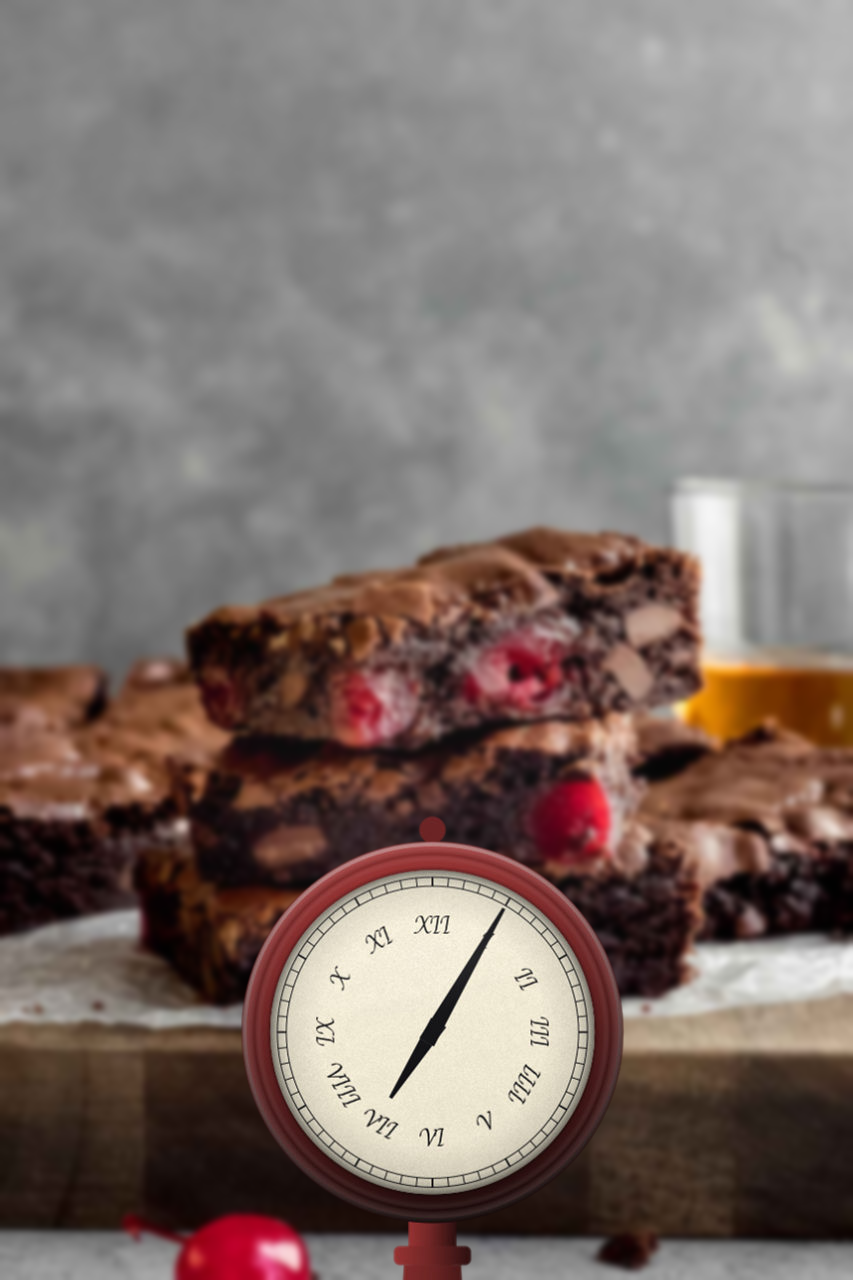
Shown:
7 h 05 min
